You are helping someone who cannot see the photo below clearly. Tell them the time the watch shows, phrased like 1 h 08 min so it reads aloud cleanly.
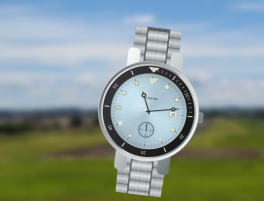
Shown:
11 h 13 min
